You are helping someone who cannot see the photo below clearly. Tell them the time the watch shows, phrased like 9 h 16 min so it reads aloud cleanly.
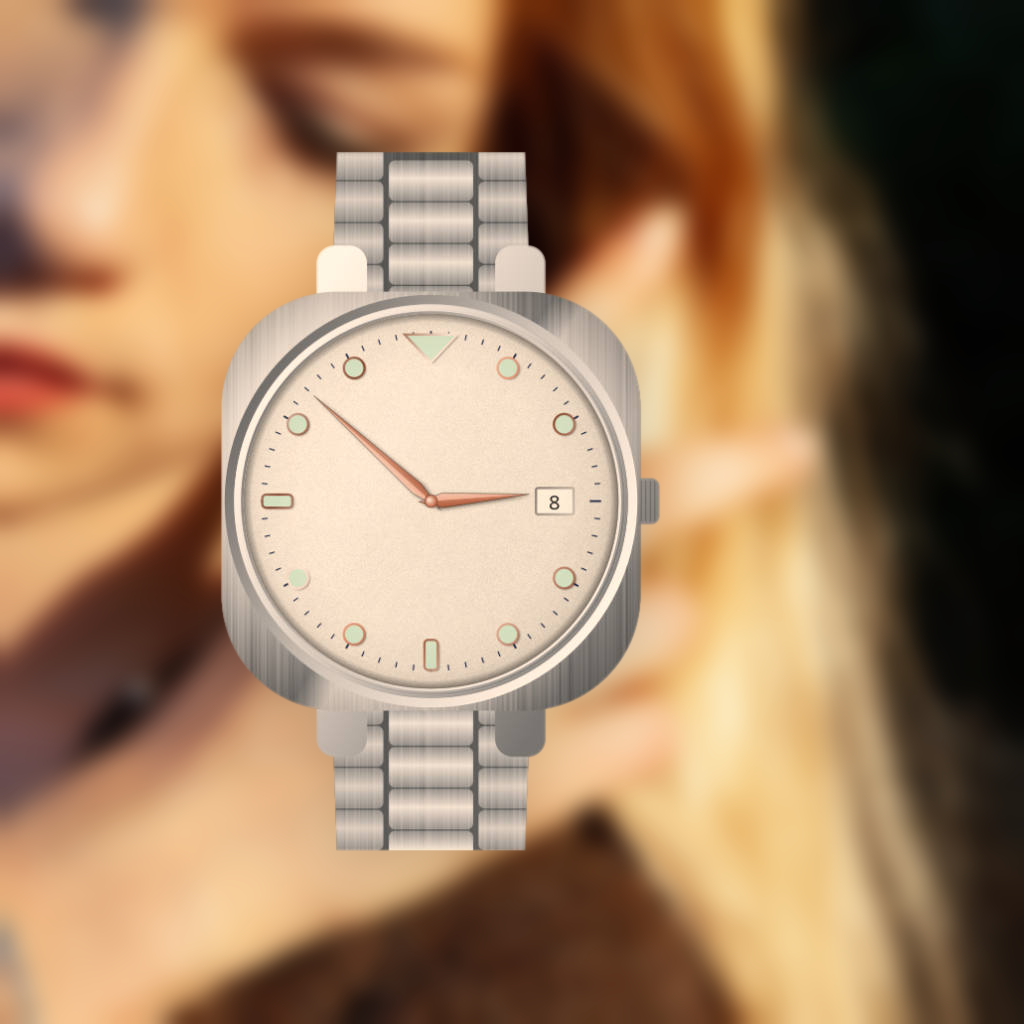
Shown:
2 h 52 min
